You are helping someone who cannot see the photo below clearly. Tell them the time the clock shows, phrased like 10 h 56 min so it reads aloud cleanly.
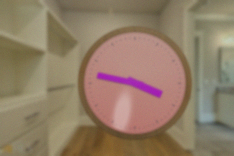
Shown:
3 h 47 min
